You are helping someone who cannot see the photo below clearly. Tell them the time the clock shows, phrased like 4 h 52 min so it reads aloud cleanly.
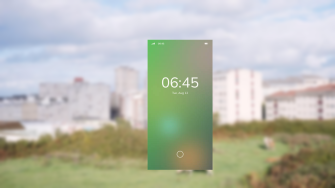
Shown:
6 h 45 min
